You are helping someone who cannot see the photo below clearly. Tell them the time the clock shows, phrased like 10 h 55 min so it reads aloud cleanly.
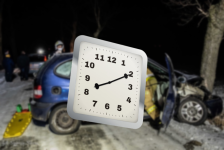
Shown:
8 h 10 min
